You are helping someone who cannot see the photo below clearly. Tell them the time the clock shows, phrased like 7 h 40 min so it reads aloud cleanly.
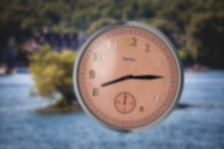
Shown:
8 h 14 min
